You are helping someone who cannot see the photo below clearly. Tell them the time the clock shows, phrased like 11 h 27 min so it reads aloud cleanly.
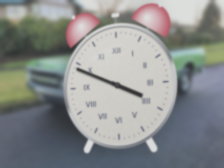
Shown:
3 h 49 min
